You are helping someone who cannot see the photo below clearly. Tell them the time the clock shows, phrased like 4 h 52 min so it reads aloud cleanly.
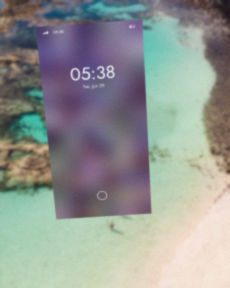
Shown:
5 h 38 min
